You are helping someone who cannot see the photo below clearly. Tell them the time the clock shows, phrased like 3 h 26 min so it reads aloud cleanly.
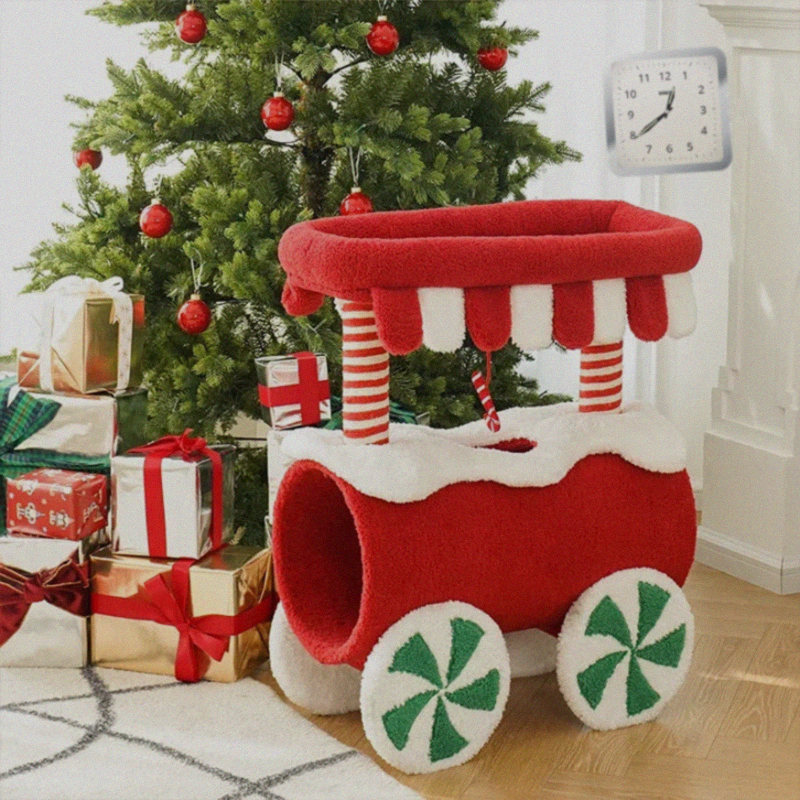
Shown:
12 h 39 min
